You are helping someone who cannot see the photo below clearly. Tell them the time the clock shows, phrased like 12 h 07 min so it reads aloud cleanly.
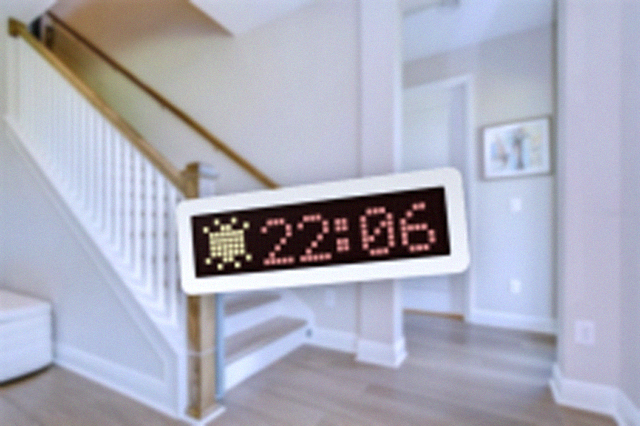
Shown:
22 h 06 min
